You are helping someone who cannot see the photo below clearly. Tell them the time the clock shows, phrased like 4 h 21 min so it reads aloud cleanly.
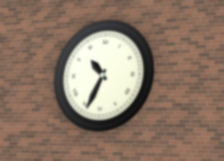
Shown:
10 h 34 min
